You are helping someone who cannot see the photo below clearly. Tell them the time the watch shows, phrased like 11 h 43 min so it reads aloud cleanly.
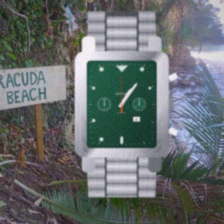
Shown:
1 h 06 min
